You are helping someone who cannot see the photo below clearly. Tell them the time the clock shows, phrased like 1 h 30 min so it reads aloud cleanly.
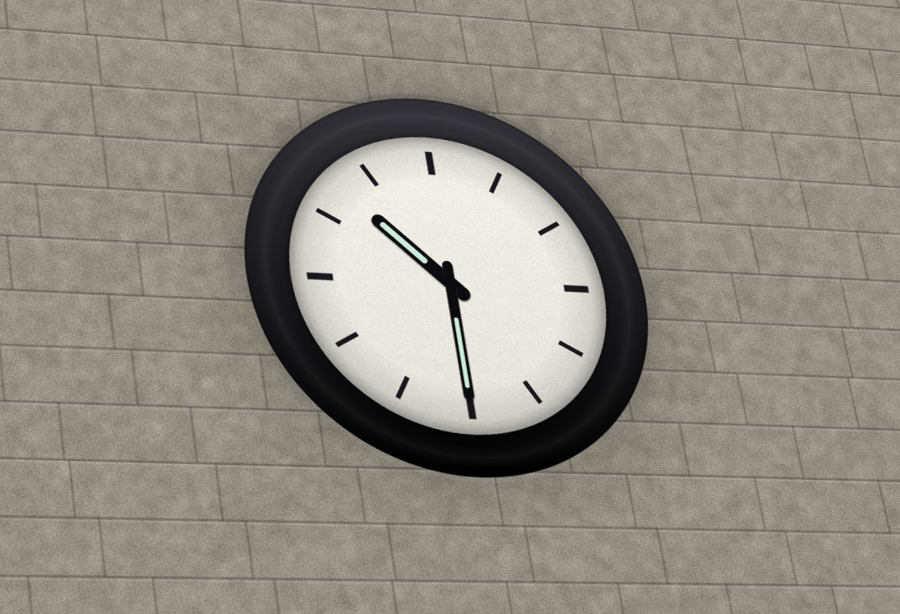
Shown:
10 h 30 min
